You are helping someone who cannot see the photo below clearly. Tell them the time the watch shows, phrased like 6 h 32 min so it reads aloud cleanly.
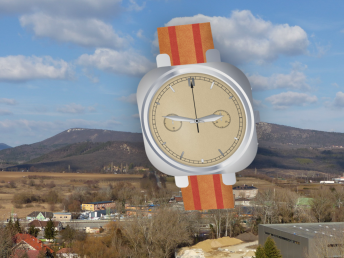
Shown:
2 h 47 min
